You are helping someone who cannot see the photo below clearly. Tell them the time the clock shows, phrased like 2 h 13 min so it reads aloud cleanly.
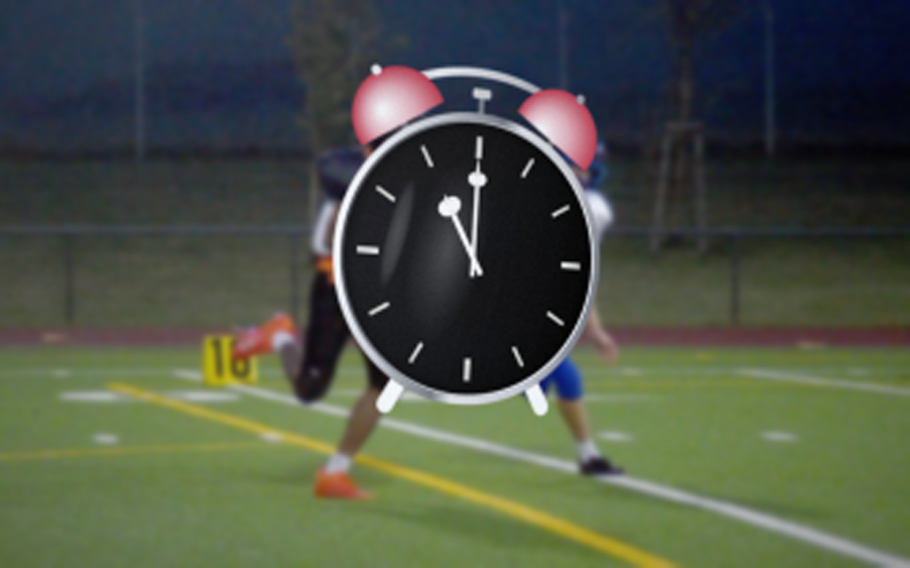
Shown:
11 h 00 min
